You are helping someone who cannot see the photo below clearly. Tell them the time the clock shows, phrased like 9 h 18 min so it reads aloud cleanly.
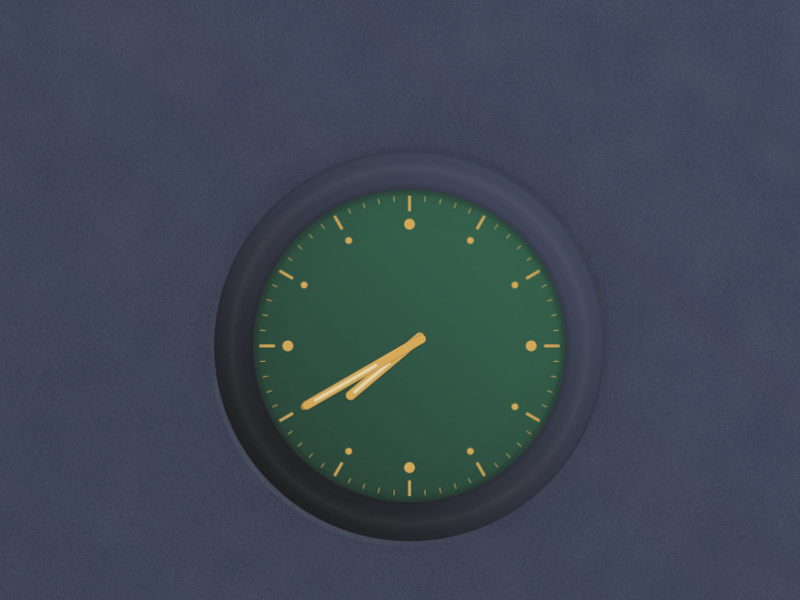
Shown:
7 h 40 min
